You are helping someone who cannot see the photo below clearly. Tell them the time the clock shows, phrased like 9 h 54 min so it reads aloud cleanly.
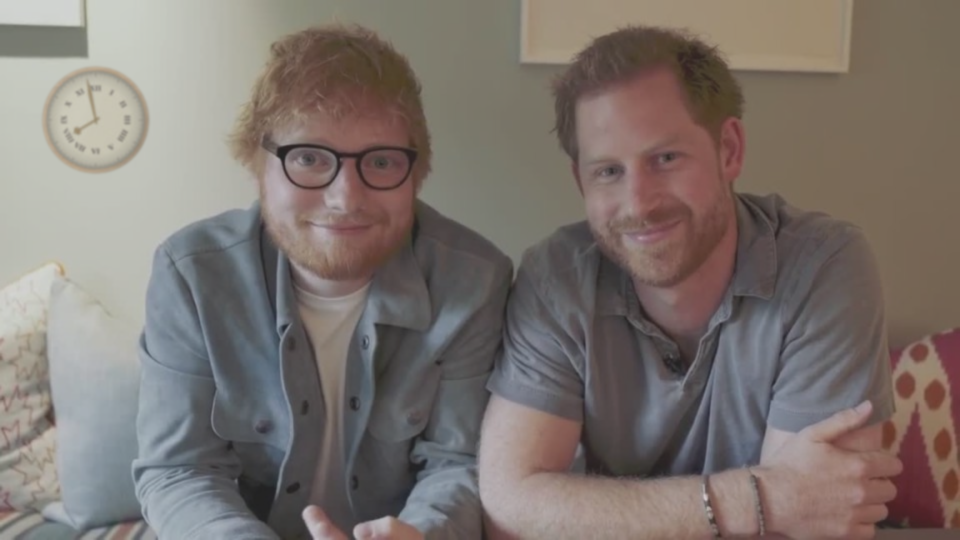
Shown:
7 h 58 min
